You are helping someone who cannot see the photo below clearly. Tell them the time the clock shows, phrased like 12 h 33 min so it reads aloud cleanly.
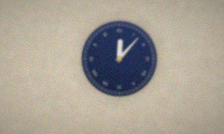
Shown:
12 h 07 min
